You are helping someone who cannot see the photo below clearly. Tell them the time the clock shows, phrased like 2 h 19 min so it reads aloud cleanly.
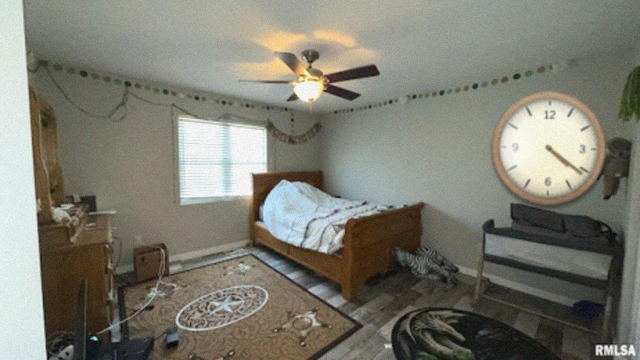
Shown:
4 h 21 min
